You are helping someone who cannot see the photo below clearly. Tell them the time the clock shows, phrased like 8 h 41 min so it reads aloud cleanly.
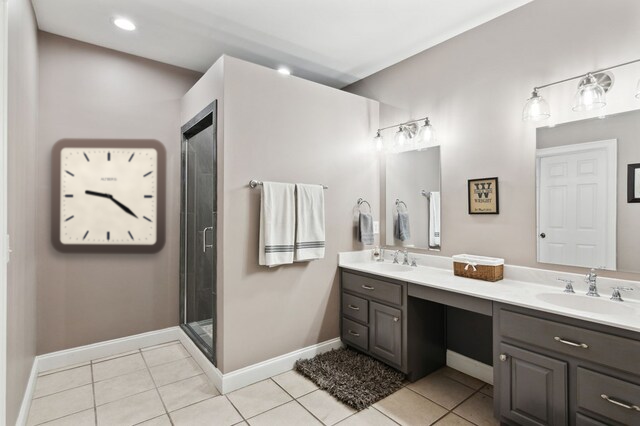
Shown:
9 h 21 min
